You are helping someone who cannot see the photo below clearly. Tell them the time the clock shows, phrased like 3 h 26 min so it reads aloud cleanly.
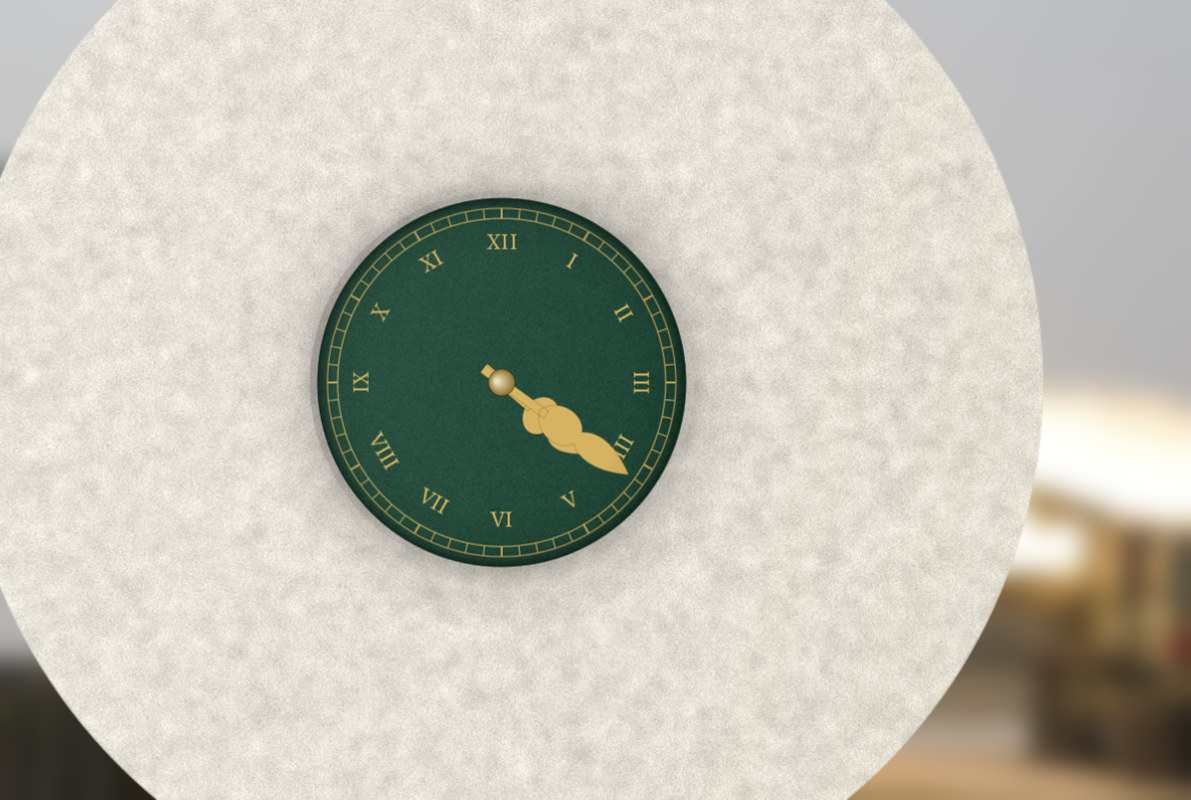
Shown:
4 h 21 min
